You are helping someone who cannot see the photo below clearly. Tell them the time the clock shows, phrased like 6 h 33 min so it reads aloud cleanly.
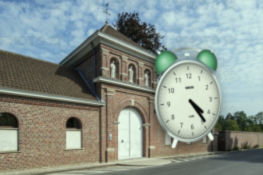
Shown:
4 h 24 min
